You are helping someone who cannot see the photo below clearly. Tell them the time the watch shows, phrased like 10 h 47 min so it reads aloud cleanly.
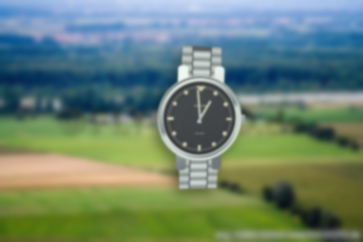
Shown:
12 h 59 min
